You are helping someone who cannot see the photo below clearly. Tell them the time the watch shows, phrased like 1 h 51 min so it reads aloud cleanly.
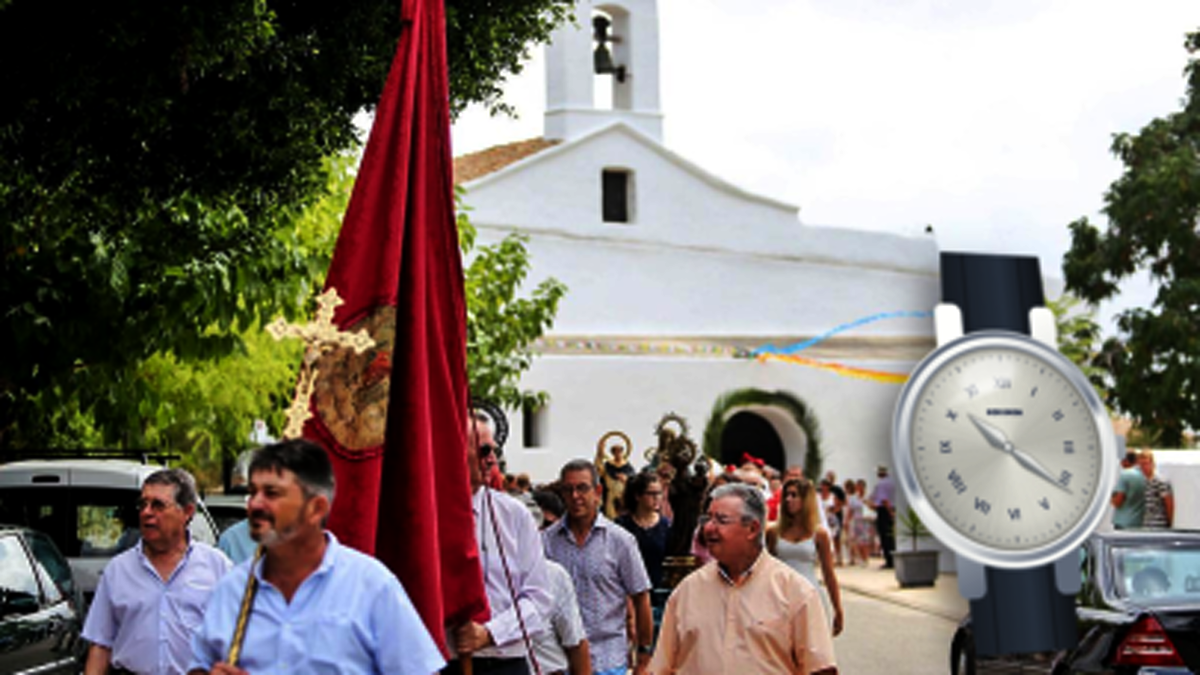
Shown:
10 h 21 min
